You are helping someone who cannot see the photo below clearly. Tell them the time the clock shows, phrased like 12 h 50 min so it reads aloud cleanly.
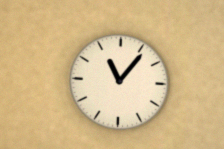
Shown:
11 h 06 min
